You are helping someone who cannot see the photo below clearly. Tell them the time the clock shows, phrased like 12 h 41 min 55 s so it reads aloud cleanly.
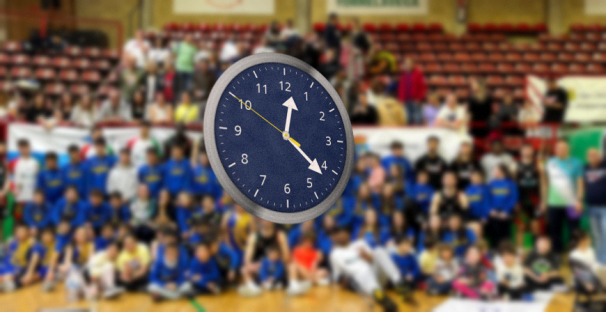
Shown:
12 h 21 min 50 s
